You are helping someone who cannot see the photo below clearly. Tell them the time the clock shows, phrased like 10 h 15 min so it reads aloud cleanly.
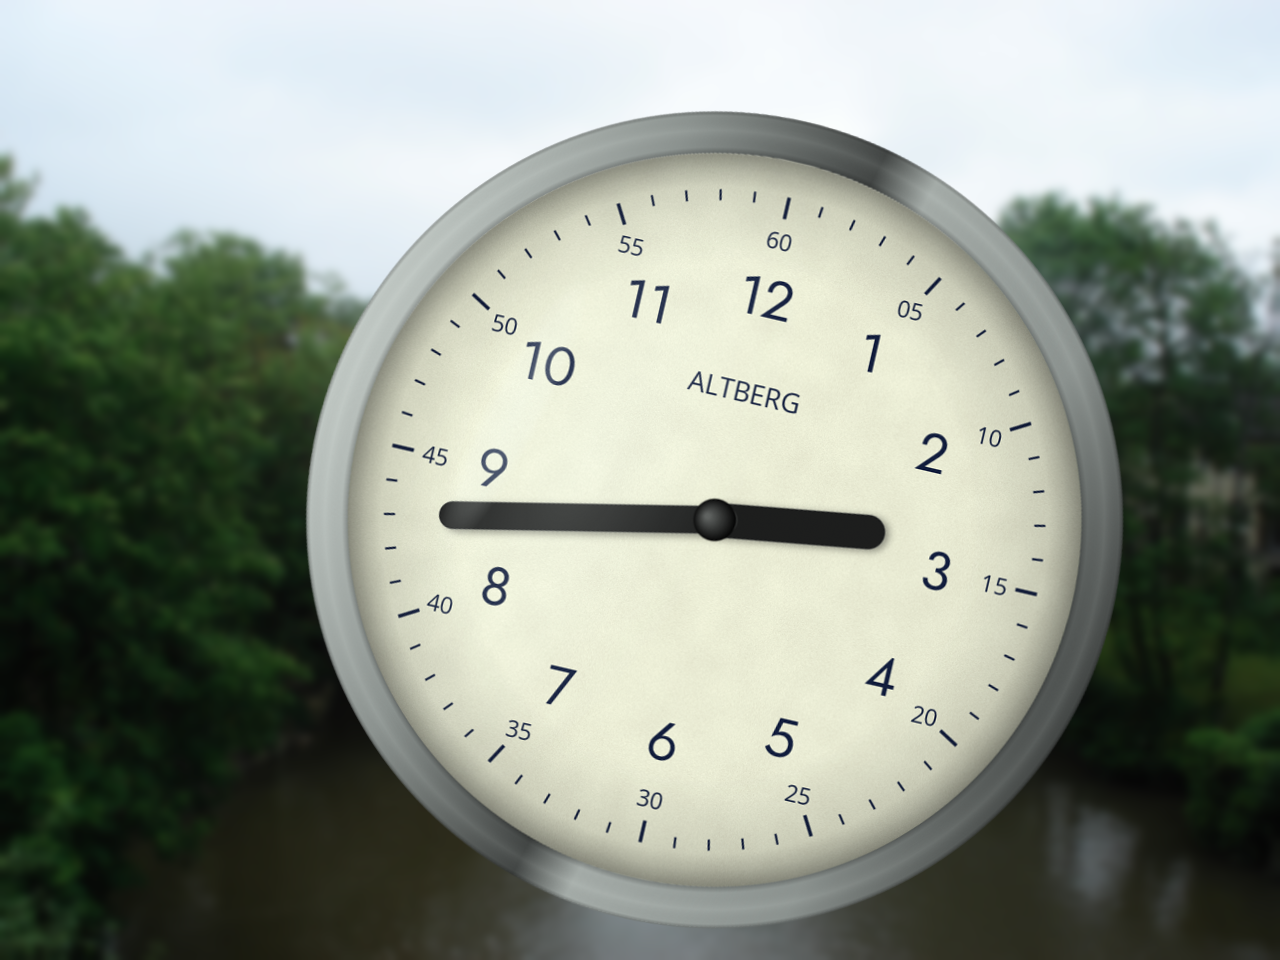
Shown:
2 h 43 min
